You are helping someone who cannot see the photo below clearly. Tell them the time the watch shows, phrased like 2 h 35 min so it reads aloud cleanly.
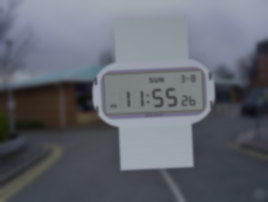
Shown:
11 h 55 min
